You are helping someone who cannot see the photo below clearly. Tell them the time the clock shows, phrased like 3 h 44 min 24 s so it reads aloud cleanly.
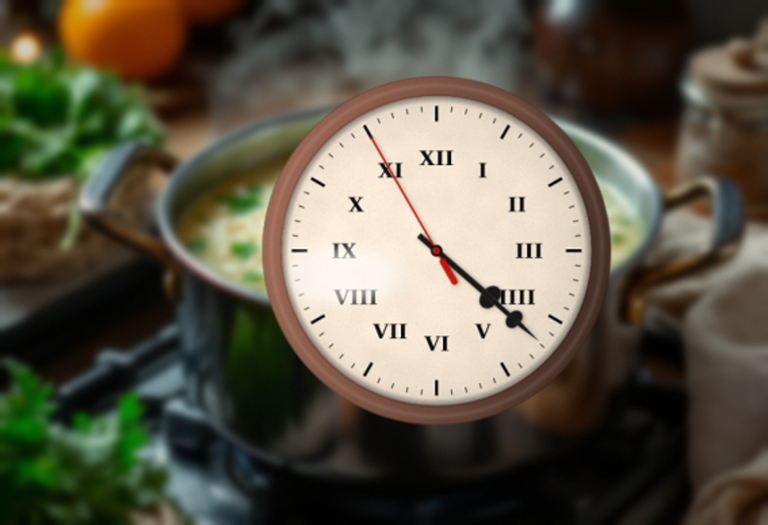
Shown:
4 h 21 min 55 s
